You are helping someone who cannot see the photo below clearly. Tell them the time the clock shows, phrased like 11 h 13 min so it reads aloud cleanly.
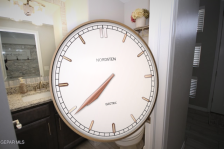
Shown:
7 h 39 min
